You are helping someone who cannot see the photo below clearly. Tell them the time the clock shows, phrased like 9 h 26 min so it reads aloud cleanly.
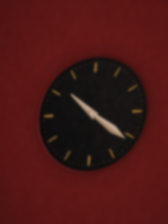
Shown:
10 h 21 min
